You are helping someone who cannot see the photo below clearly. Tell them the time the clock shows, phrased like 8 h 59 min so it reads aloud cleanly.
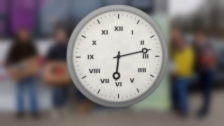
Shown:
6 h 13 min
